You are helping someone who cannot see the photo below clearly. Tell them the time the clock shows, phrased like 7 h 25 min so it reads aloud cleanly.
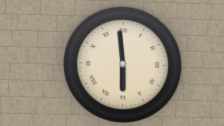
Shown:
5 h 59 min
